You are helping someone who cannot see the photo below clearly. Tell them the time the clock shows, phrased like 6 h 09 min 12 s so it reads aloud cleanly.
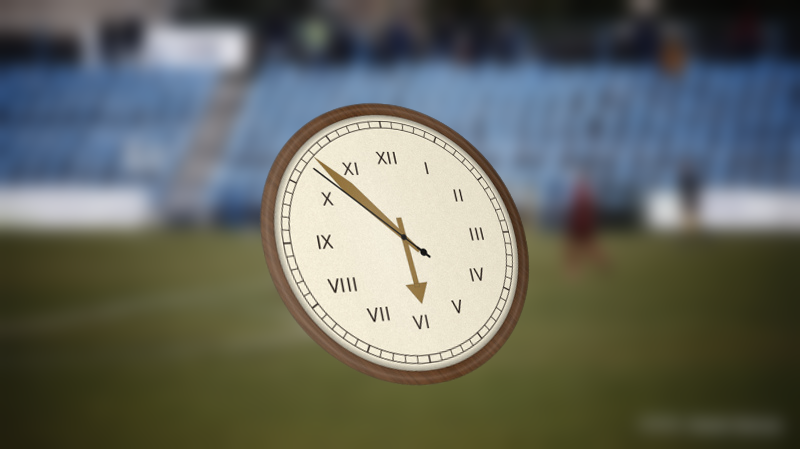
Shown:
5 h 52 min 52 s
